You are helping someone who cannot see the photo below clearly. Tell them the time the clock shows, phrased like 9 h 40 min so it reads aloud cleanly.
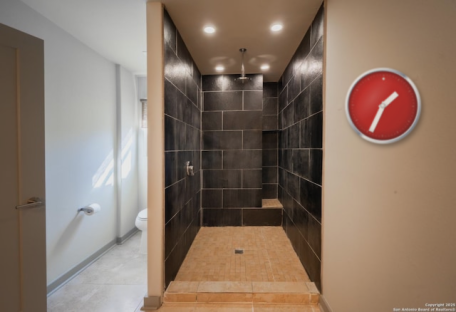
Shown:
1 h 34 min
